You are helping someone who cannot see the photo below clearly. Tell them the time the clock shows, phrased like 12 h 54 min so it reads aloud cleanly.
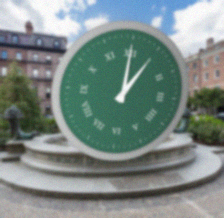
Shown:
1 h 00 min
